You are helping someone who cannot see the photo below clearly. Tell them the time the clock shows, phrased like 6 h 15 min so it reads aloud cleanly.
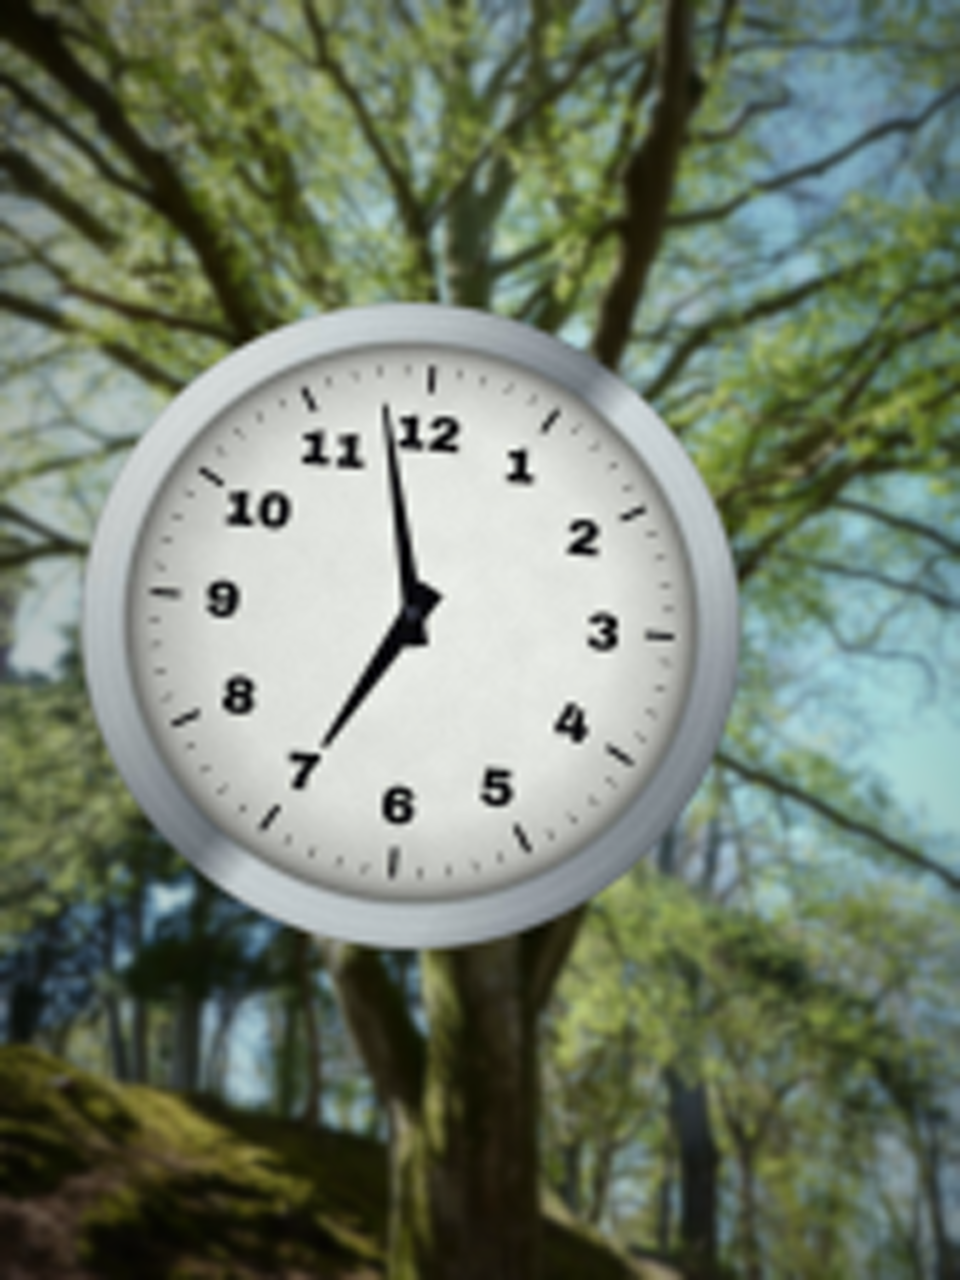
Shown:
6 h 58 min
